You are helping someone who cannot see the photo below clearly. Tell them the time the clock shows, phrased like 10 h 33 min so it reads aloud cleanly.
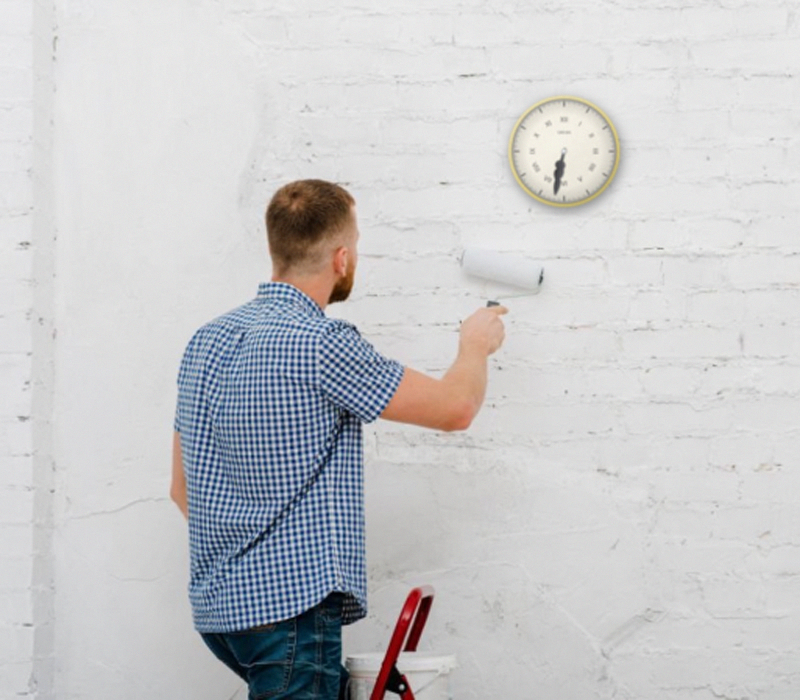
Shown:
6 h 32 min
